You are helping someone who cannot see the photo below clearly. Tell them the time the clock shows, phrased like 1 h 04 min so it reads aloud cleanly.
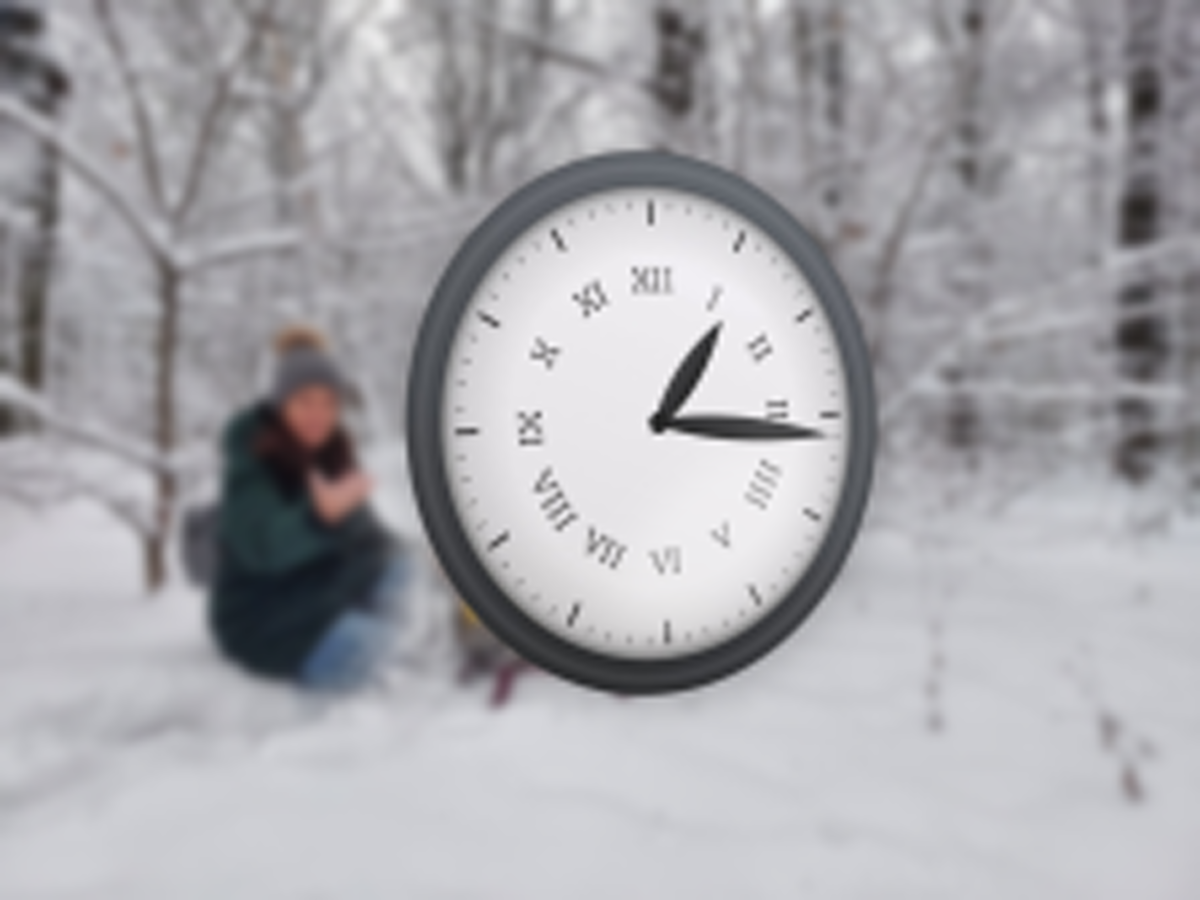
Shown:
1 h 16 min
